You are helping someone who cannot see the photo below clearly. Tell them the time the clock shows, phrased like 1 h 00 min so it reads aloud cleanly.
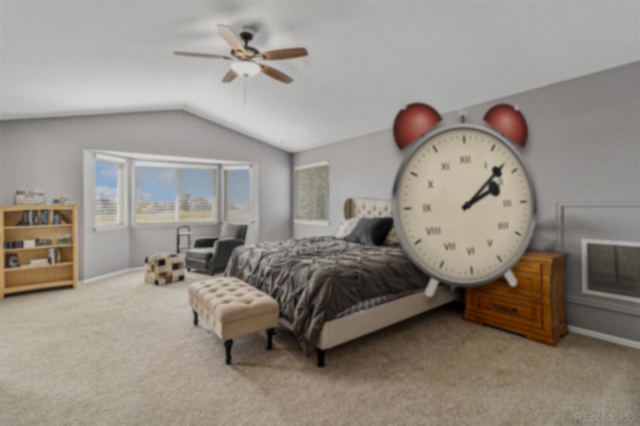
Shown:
2 h 08 min
